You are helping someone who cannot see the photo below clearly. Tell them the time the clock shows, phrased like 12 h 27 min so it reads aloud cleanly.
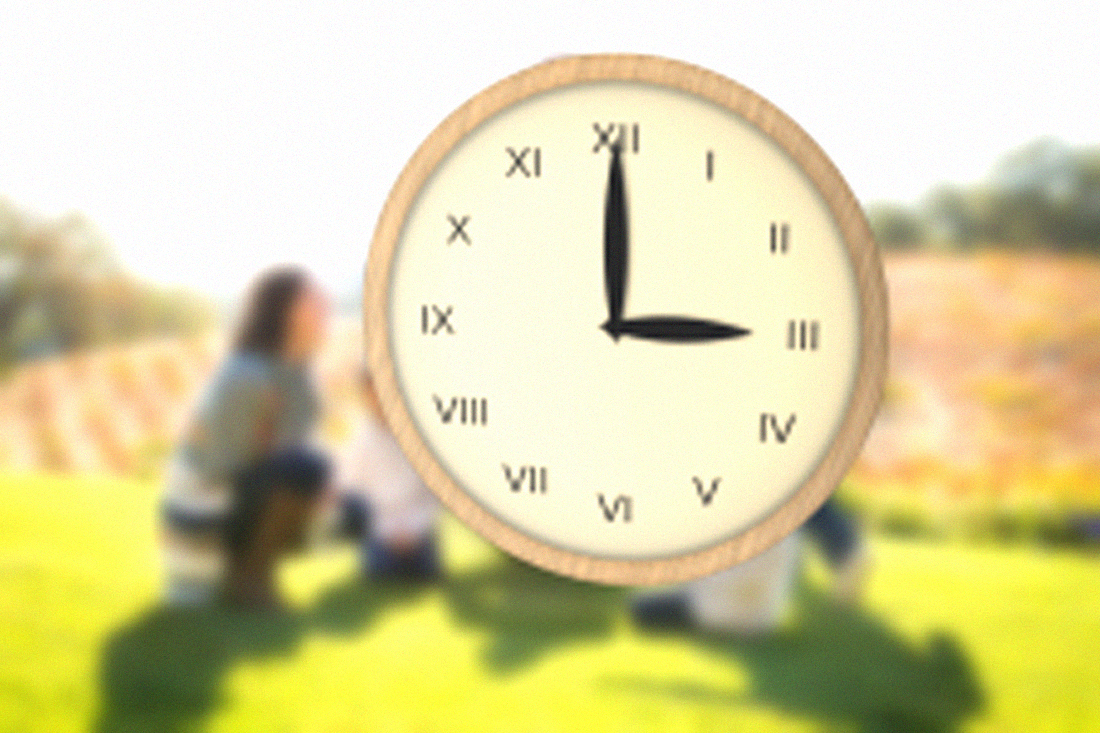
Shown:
3 h 00 min
